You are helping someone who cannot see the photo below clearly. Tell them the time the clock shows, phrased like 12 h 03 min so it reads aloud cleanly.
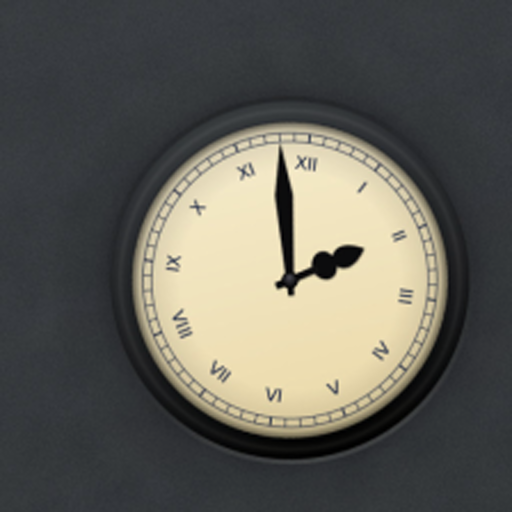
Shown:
1 h 58 min
